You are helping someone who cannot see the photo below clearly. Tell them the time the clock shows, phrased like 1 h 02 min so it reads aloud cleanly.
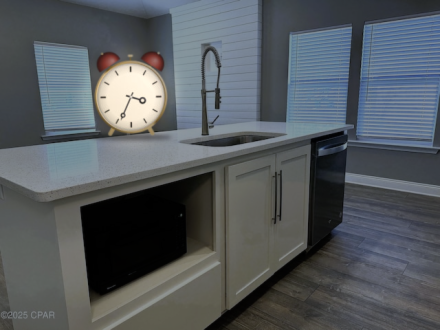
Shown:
3 h 34 min
